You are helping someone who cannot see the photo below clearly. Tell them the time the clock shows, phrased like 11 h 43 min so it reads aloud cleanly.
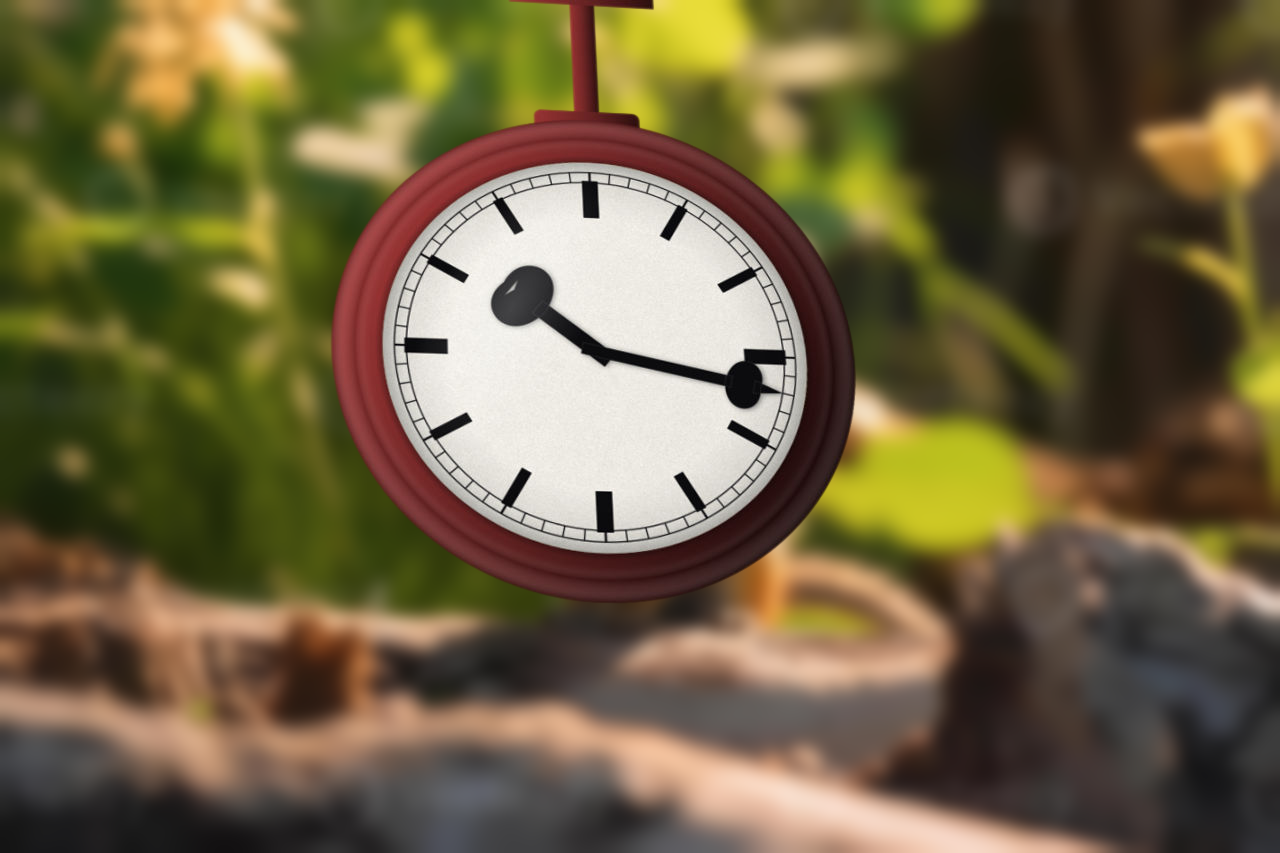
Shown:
10 h 17 min
